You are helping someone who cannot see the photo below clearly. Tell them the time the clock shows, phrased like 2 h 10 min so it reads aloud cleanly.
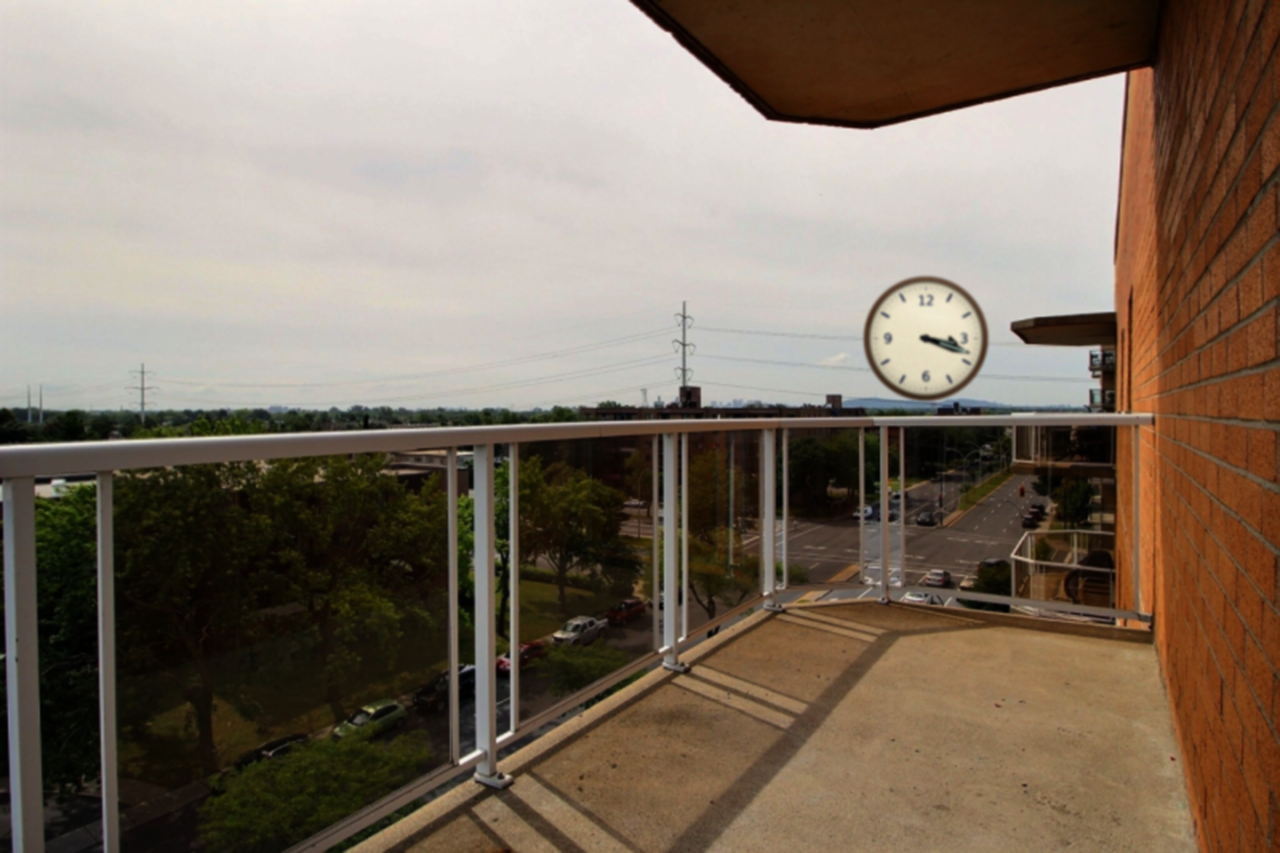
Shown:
3 h 18 min
